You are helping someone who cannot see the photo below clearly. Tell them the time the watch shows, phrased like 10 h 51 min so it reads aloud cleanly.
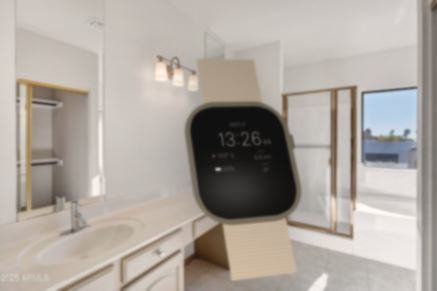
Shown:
13 h 26 min
